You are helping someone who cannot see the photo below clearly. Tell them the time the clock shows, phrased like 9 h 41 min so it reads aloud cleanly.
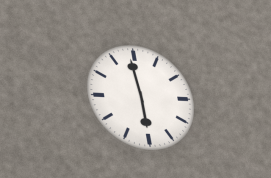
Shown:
5 h 59 min
